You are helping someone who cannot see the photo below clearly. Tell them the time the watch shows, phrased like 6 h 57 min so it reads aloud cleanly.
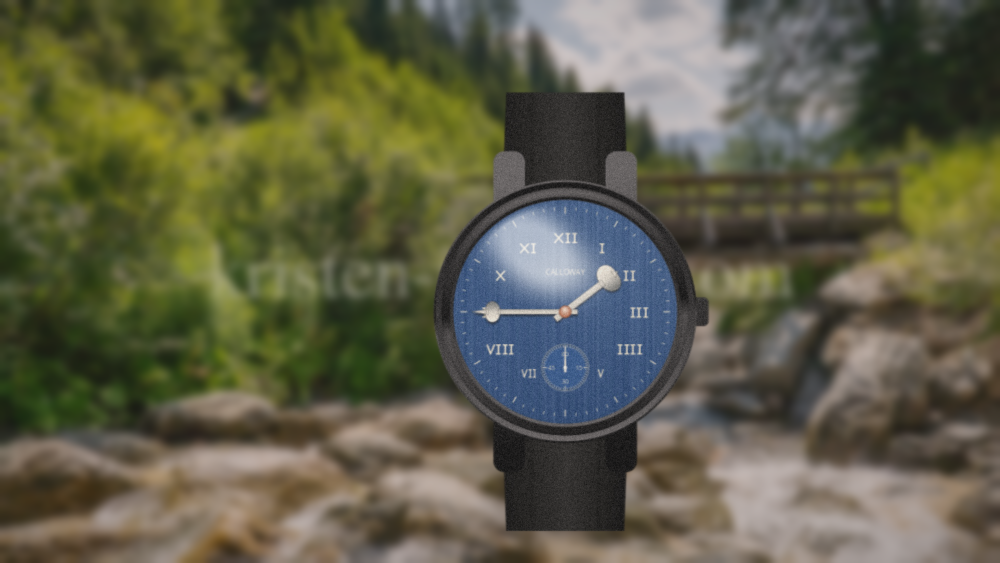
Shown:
1 h 45 min
